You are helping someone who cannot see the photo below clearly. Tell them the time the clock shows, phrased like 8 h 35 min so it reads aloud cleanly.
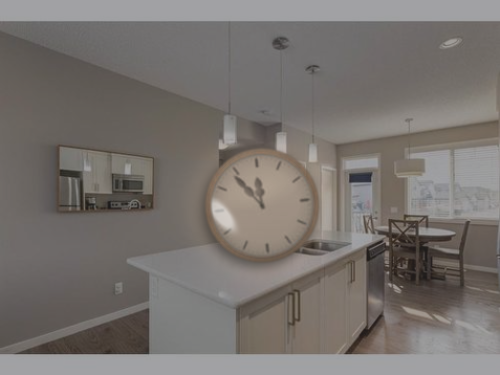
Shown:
11 h 54 min
